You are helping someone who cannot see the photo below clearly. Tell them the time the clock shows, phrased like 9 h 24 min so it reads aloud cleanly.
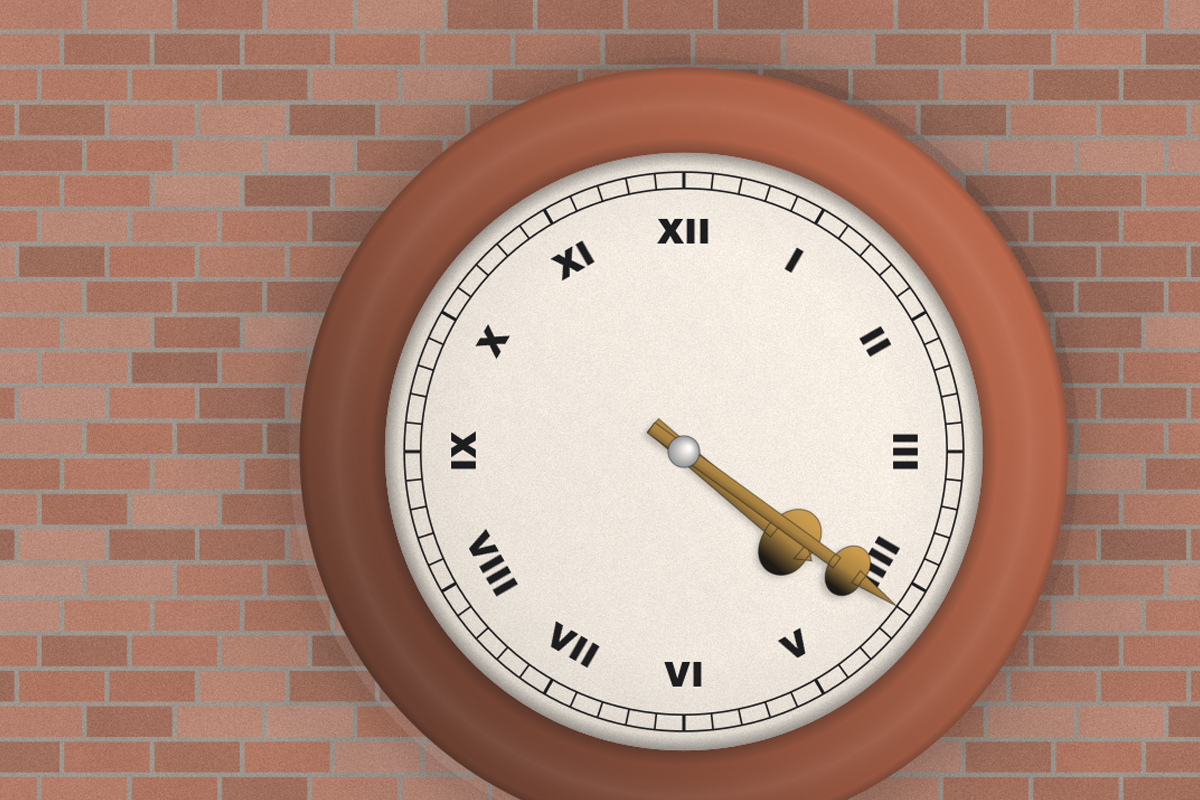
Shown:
4 h 21 min
